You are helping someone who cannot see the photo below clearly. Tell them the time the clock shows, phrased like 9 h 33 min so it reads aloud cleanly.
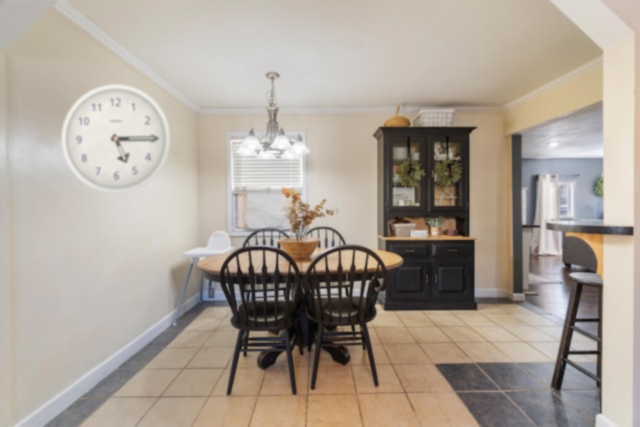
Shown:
5 h 15 min
